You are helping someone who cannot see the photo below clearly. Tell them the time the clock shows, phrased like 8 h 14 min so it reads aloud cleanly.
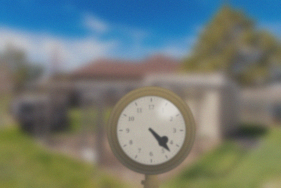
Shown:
4 h 23 min
